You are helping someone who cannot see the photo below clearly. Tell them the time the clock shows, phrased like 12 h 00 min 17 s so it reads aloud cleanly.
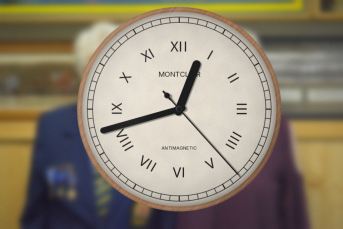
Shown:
12 h 42 min 23 s
